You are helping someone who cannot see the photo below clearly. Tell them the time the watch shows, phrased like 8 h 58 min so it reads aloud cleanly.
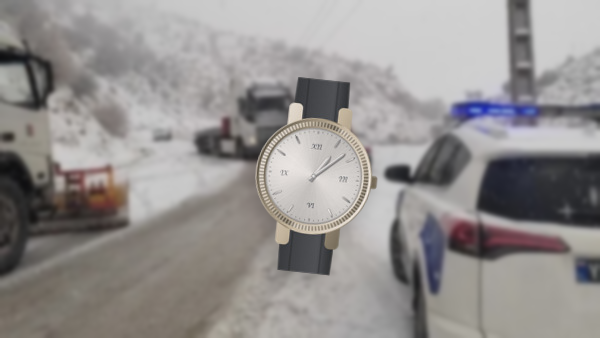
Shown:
1 h 08 min
